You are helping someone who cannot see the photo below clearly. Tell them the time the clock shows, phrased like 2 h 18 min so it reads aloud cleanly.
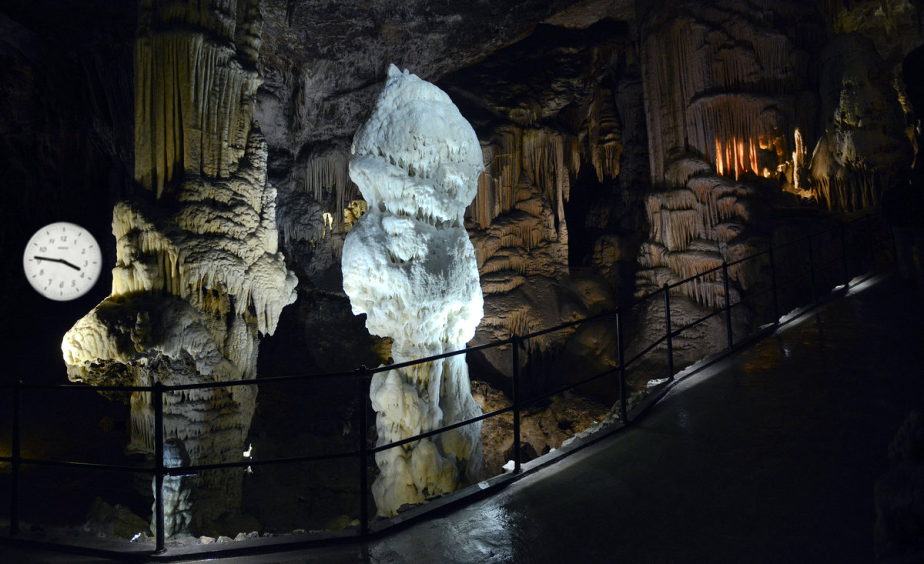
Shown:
3 h 46 min
